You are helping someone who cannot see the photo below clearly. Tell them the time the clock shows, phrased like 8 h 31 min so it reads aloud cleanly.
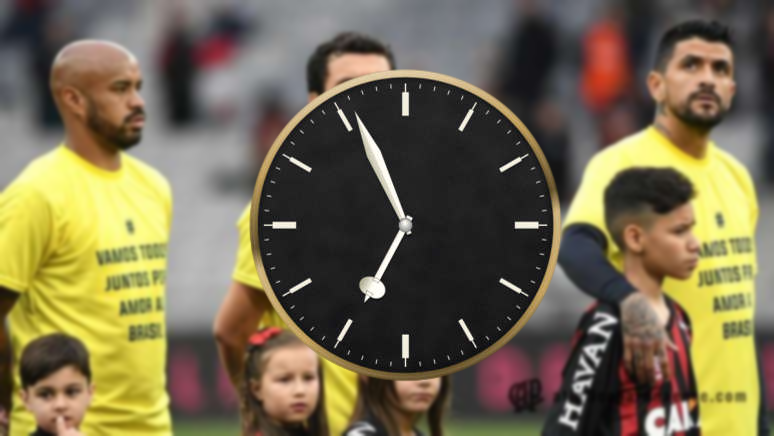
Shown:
6 h 56 min
